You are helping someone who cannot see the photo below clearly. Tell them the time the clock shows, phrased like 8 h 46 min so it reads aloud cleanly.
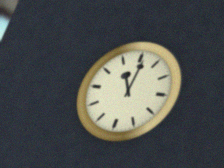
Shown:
11 h 01 min
